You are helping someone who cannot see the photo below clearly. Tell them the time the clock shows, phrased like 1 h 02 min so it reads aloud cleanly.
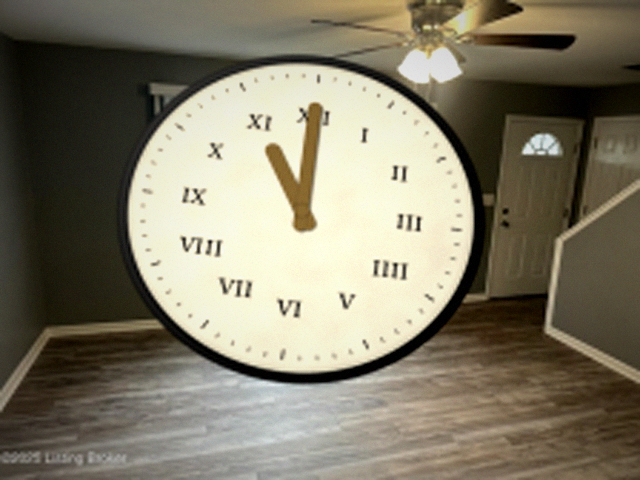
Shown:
11 h 00 min
